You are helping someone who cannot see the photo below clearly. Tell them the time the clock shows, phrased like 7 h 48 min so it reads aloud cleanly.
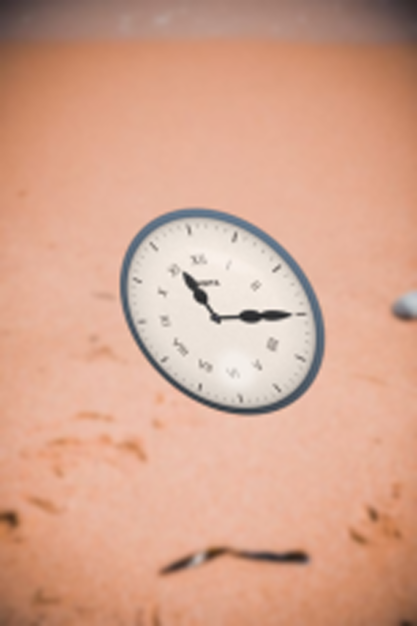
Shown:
11 h 15 min
